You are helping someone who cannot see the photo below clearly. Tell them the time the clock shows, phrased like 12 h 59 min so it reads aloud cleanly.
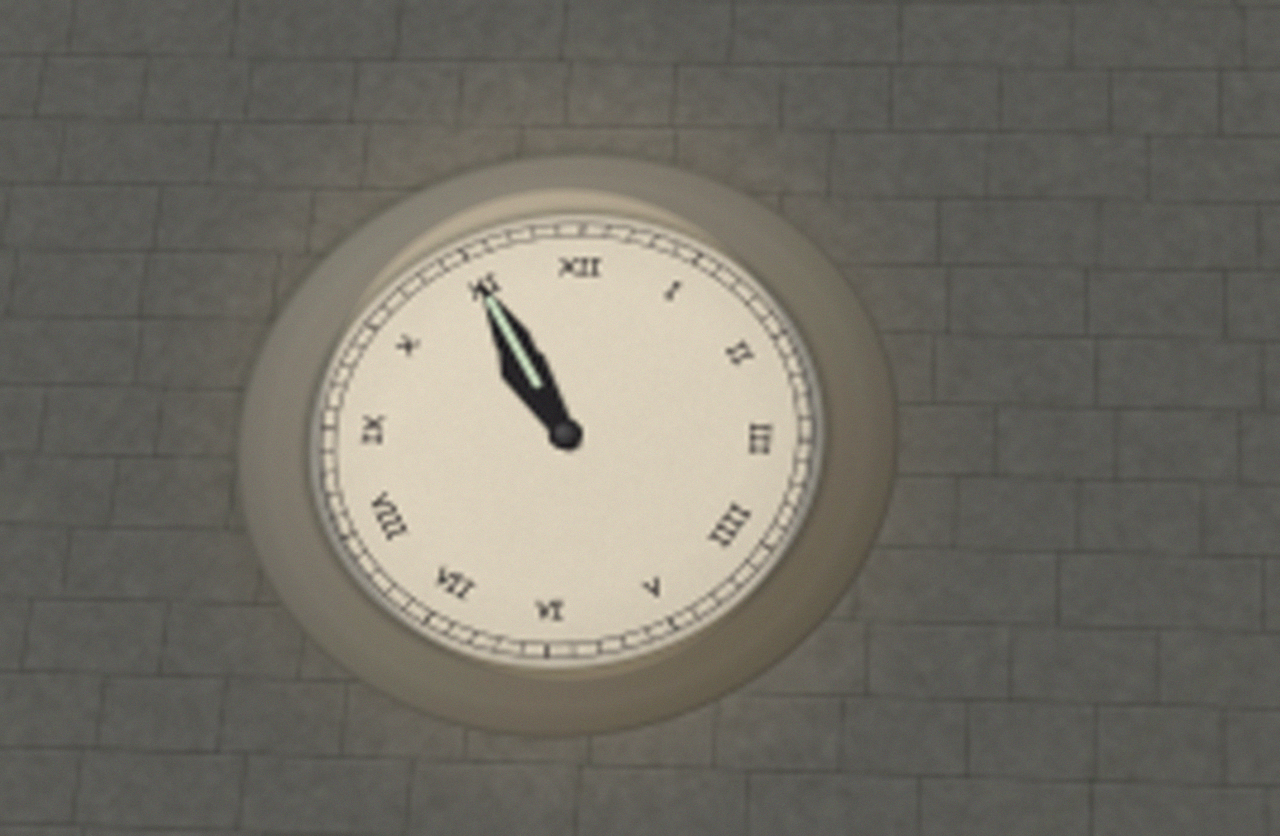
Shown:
10 h 55 min
